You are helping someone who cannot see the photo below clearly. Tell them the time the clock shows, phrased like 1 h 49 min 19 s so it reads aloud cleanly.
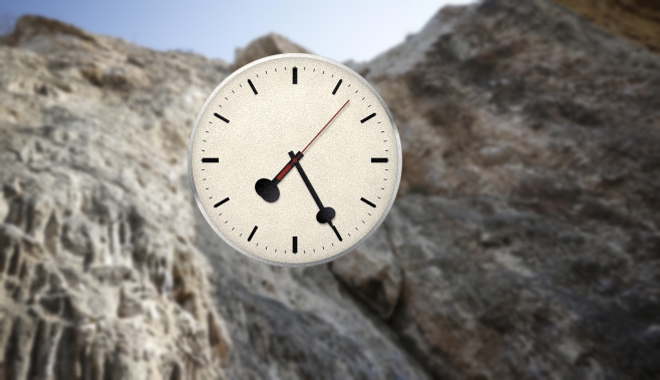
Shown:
7 h 25 min 07 s
